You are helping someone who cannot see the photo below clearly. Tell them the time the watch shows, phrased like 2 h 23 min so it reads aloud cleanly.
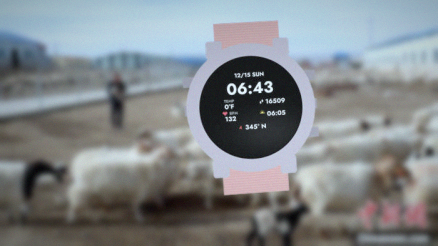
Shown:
6 h 43 min
